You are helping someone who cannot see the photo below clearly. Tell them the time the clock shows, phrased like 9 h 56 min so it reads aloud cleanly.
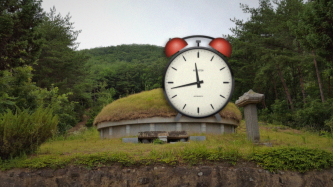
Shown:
11 h 43 min
